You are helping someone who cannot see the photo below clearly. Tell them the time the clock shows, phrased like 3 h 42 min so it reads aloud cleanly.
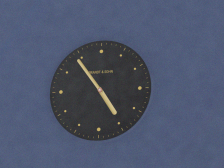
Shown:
4 h 54 min
